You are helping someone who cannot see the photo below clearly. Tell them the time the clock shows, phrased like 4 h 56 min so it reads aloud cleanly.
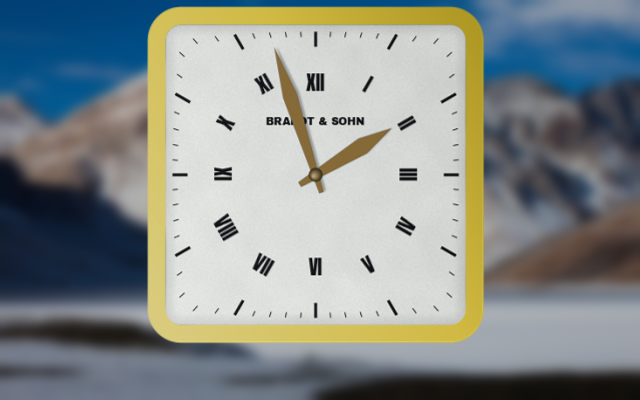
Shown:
1 h 57 min
